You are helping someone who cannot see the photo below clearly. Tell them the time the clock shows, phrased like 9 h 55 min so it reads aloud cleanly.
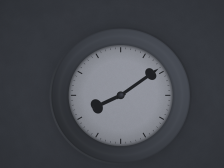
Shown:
8 h 09 min
